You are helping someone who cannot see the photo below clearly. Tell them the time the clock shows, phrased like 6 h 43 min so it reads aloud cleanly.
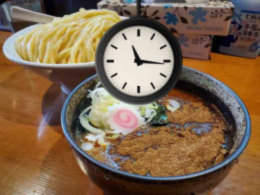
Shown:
11 h 16 min
